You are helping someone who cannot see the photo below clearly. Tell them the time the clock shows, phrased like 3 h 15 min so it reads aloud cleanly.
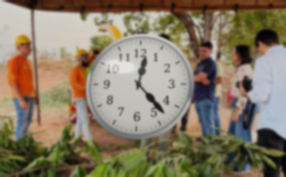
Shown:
12 h 23 min
